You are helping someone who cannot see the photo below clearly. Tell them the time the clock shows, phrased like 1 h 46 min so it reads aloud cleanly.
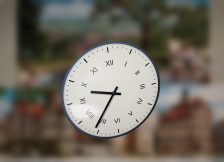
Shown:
9 h 36 min
